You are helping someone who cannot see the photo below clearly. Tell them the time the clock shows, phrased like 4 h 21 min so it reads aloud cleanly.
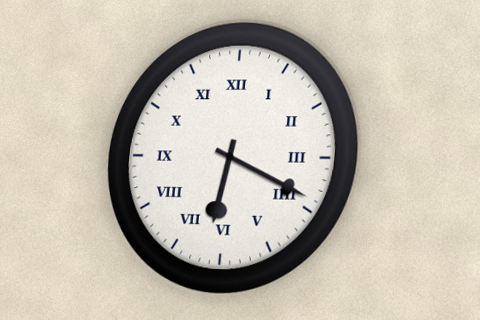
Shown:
6 h 19 min
